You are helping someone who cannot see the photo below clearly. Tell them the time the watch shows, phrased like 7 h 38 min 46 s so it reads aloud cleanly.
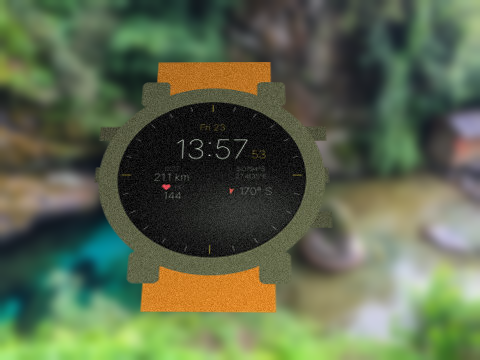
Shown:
13 h 57 min 53 s
